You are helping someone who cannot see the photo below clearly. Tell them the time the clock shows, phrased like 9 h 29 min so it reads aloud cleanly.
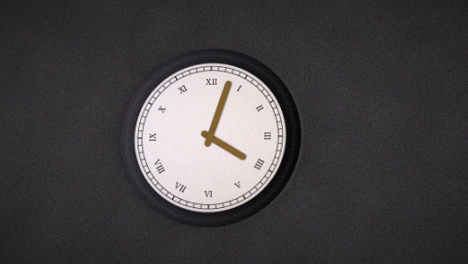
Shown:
4 h 03 min
